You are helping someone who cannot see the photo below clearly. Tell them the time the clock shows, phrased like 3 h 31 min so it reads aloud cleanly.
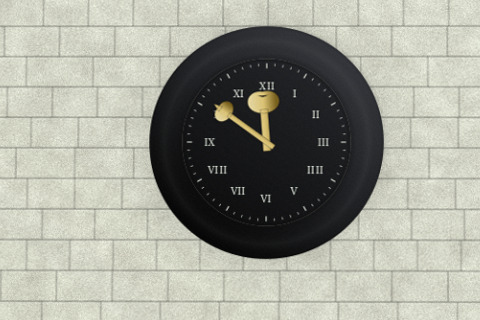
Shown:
11 h 51 min
